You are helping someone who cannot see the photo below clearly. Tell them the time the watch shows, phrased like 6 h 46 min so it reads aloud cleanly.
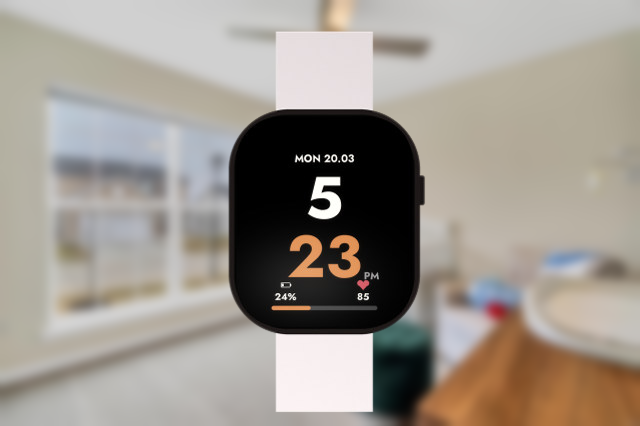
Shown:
5 h 23 min
